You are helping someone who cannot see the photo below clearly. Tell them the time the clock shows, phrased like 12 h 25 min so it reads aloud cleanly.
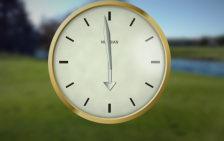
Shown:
5 h 59 min
